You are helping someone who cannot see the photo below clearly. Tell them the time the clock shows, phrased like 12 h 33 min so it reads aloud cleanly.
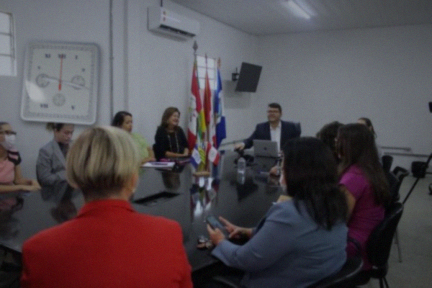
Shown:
9 h 17 min
